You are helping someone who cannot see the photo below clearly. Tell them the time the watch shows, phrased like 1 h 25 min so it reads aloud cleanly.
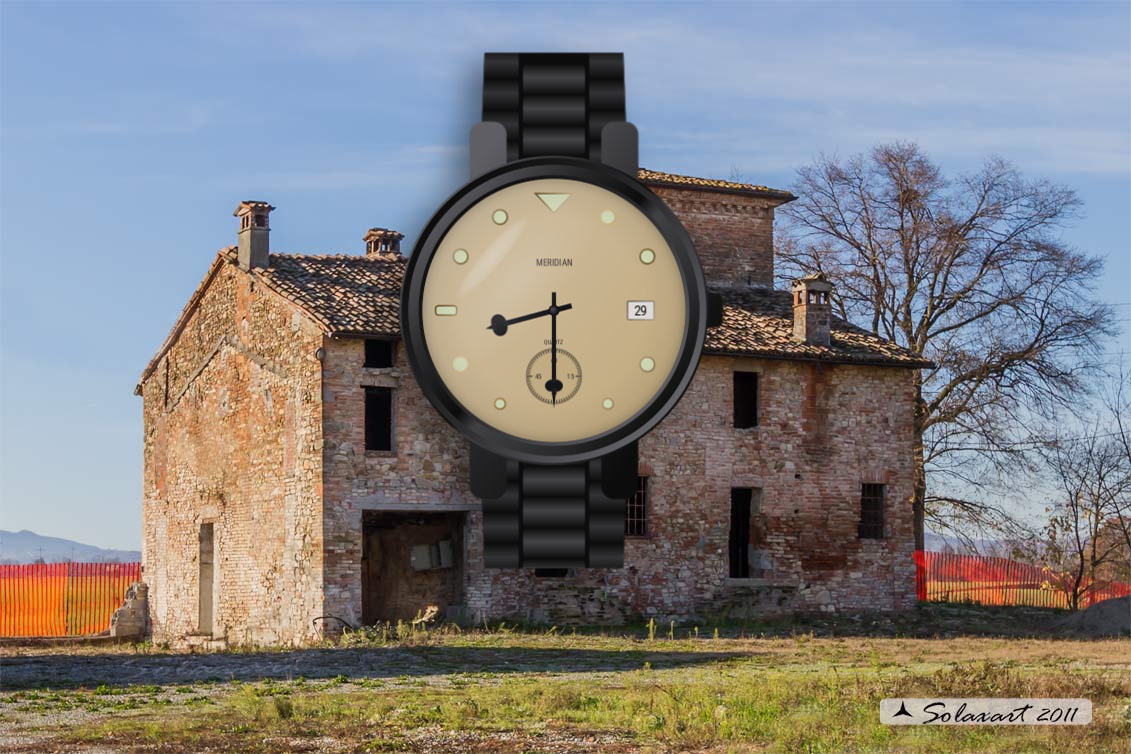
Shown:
8 h 30 min
